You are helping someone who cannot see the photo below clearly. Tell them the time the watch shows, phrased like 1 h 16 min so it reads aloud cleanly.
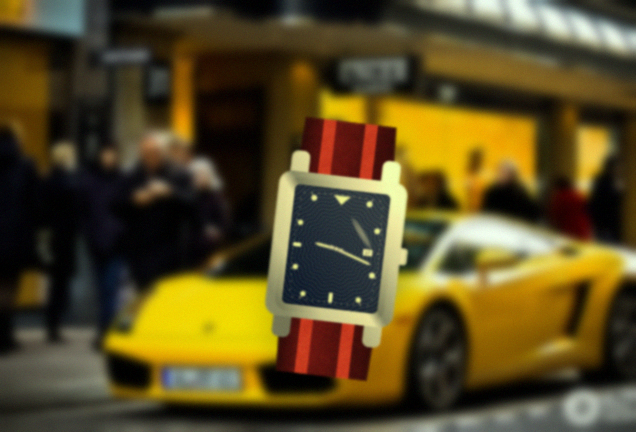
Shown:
9 h 18 min
